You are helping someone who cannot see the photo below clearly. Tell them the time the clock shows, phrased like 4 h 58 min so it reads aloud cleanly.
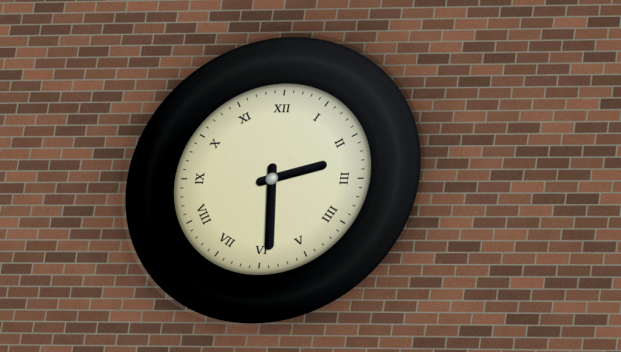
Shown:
2 h 29 min
